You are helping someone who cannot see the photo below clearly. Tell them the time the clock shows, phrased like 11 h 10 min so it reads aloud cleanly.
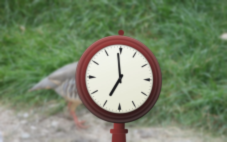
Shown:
6 h 59 min
